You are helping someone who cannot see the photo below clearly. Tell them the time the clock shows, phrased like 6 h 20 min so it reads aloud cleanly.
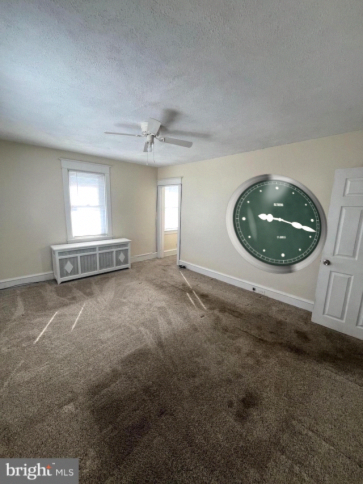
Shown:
9 h 18 min
